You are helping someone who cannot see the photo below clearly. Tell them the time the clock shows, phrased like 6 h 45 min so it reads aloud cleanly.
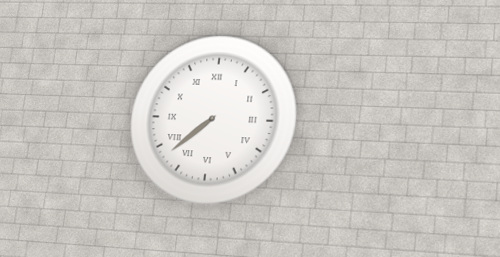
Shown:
7 h 38 min
